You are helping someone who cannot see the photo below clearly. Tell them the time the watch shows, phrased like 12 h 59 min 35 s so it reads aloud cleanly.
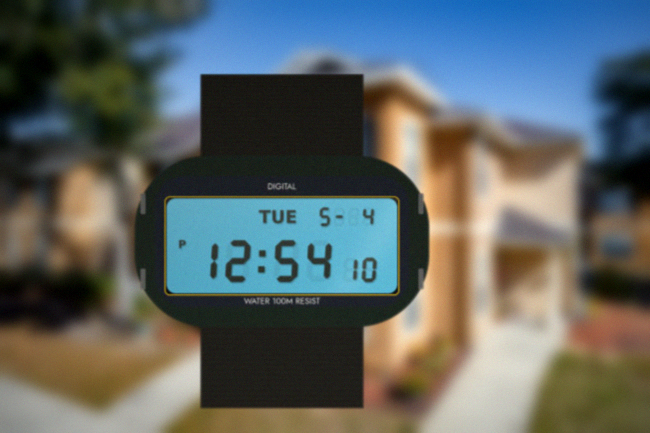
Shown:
12 h 54 min 10 s
